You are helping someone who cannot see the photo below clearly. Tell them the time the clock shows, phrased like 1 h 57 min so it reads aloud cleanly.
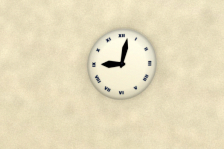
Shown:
9 h 02 min
